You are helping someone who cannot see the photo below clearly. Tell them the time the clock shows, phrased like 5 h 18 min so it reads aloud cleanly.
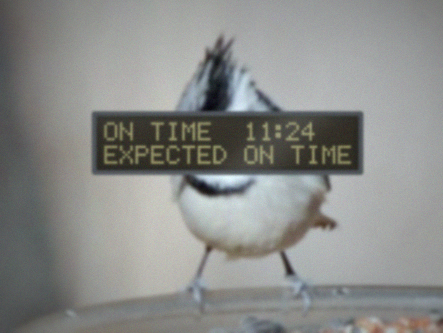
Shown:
11 h 24 min
